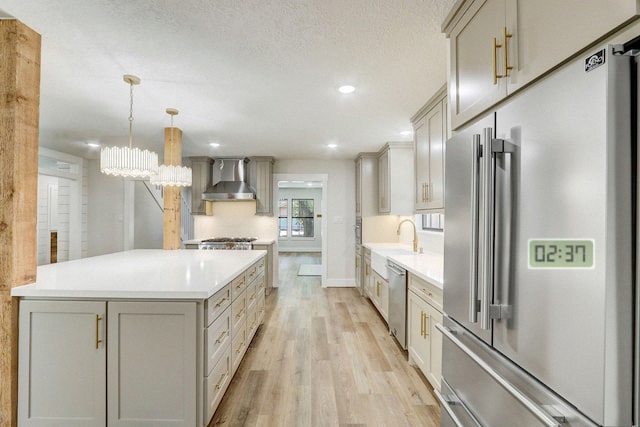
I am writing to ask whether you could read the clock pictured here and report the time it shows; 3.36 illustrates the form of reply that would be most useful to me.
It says 2.37
